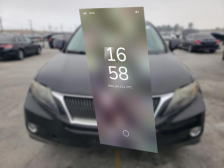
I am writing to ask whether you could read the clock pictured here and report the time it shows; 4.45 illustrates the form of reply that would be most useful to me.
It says 16.58
